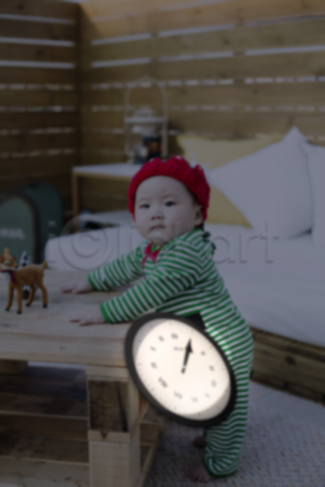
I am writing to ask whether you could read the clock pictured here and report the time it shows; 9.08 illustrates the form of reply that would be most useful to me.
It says 1.05
